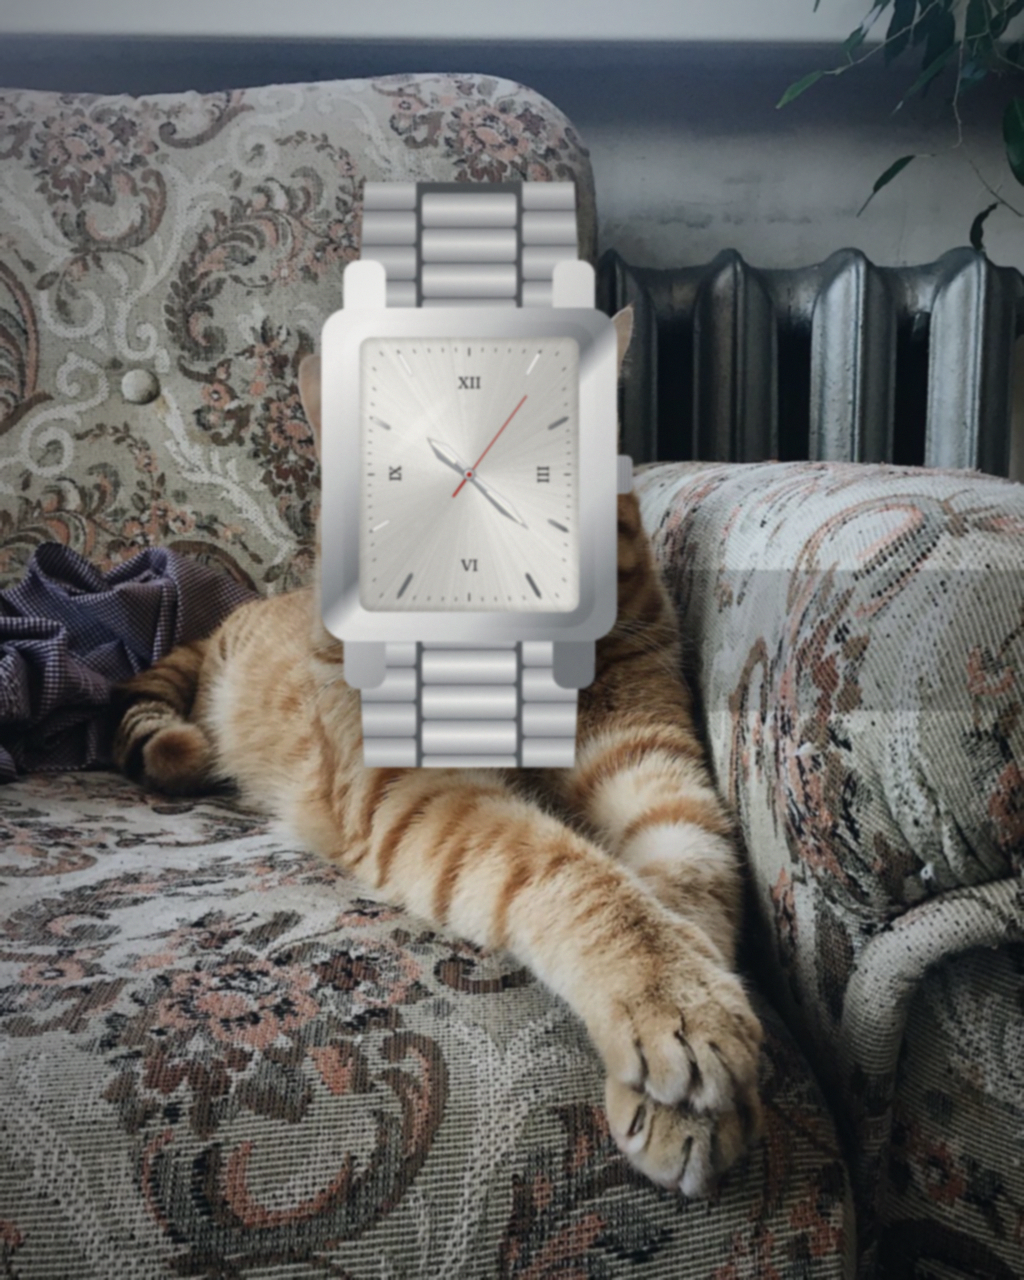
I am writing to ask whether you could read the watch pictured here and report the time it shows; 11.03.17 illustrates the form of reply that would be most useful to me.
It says 10.22.06
